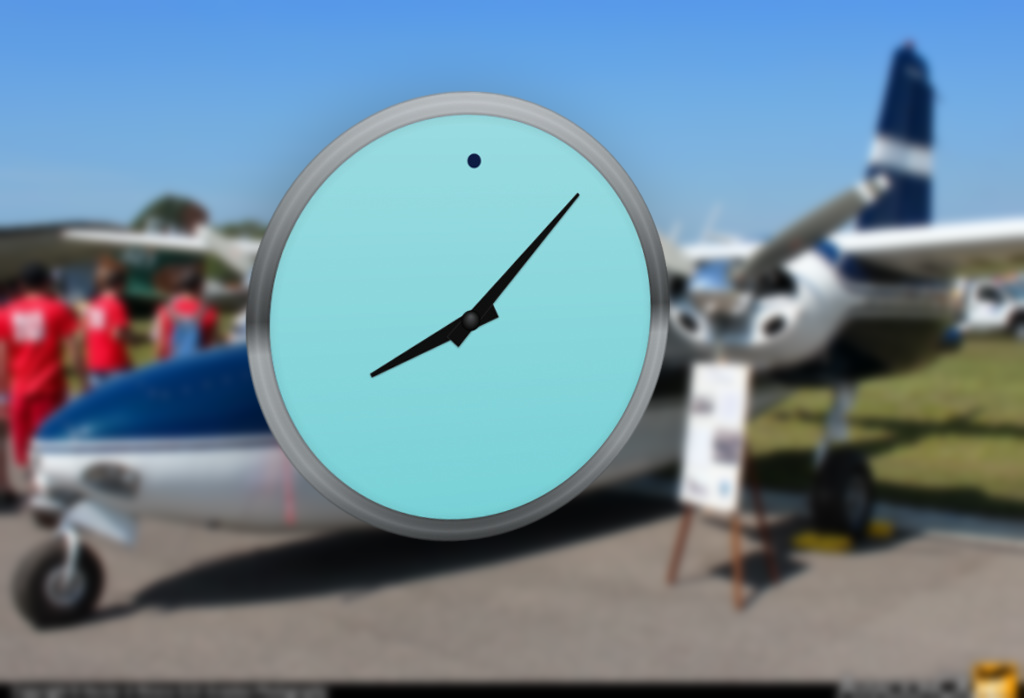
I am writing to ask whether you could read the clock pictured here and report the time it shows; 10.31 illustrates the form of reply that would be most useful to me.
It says 8.07
